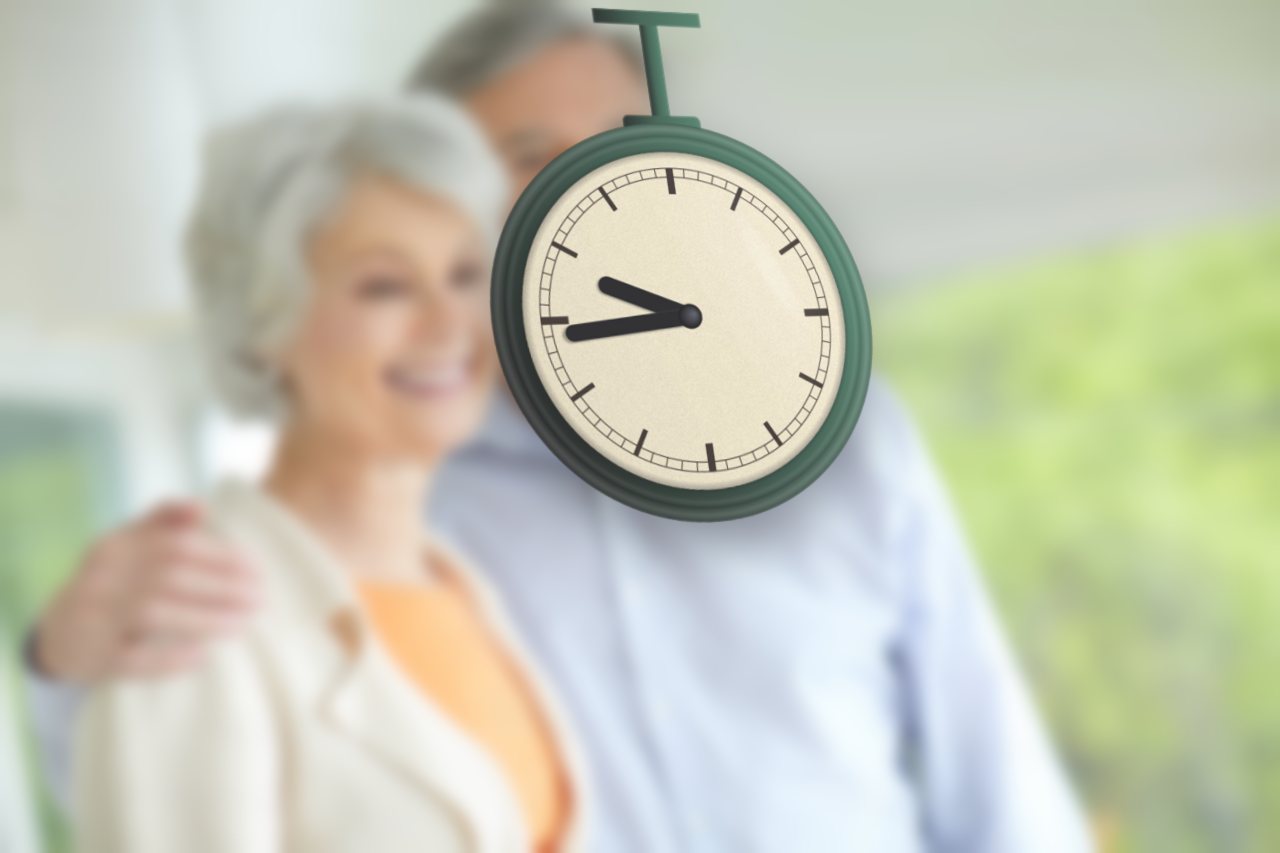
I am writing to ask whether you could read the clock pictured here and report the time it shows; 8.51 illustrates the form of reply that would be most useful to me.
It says 9.44
